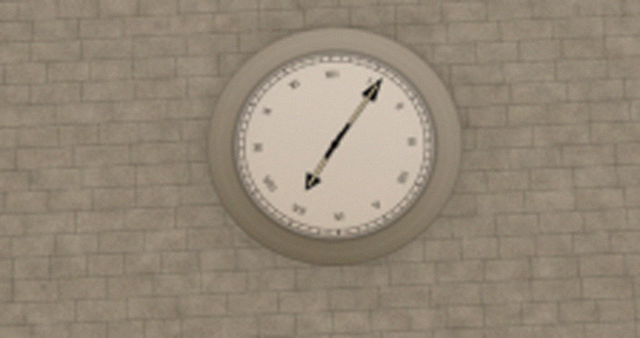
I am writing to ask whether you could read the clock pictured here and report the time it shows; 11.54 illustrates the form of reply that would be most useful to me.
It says 7.06
